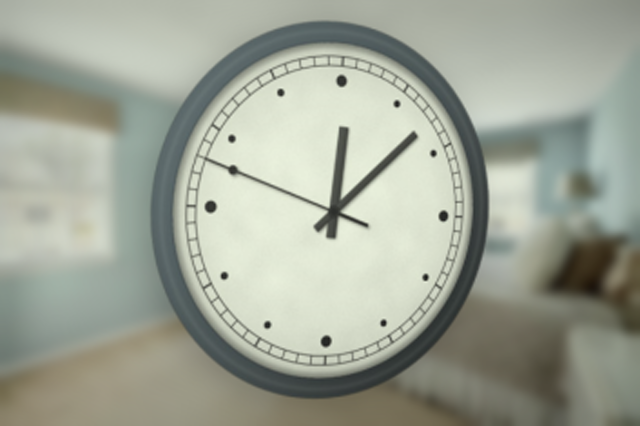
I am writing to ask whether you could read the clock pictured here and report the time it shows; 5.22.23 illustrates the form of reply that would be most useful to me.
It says 12.07.48
